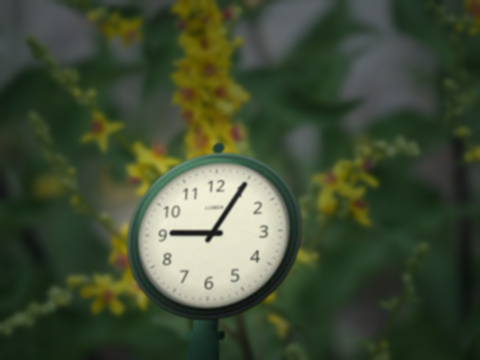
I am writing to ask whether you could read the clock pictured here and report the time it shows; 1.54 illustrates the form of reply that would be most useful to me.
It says 9.05
